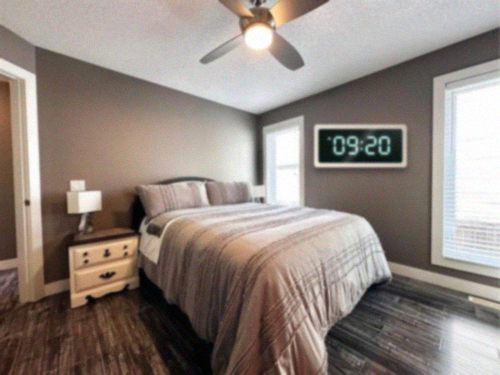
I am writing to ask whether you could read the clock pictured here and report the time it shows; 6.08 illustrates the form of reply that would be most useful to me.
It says 9.20
